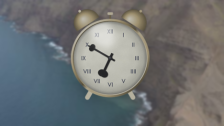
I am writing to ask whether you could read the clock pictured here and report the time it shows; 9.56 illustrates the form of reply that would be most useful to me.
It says 6.50
